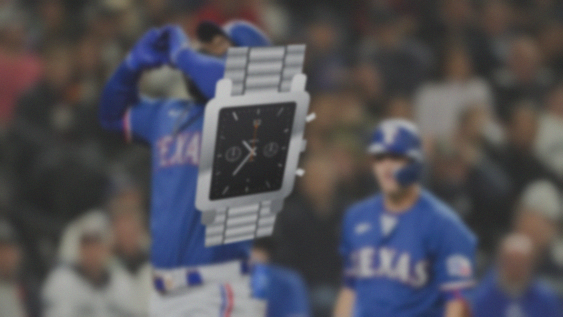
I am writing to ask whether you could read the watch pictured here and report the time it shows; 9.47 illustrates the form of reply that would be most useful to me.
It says 10.36
